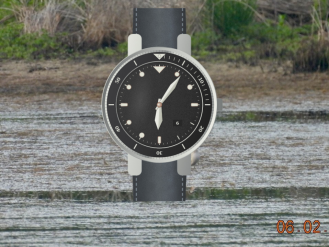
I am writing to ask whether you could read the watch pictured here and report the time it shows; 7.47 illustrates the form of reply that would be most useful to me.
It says 6.06
